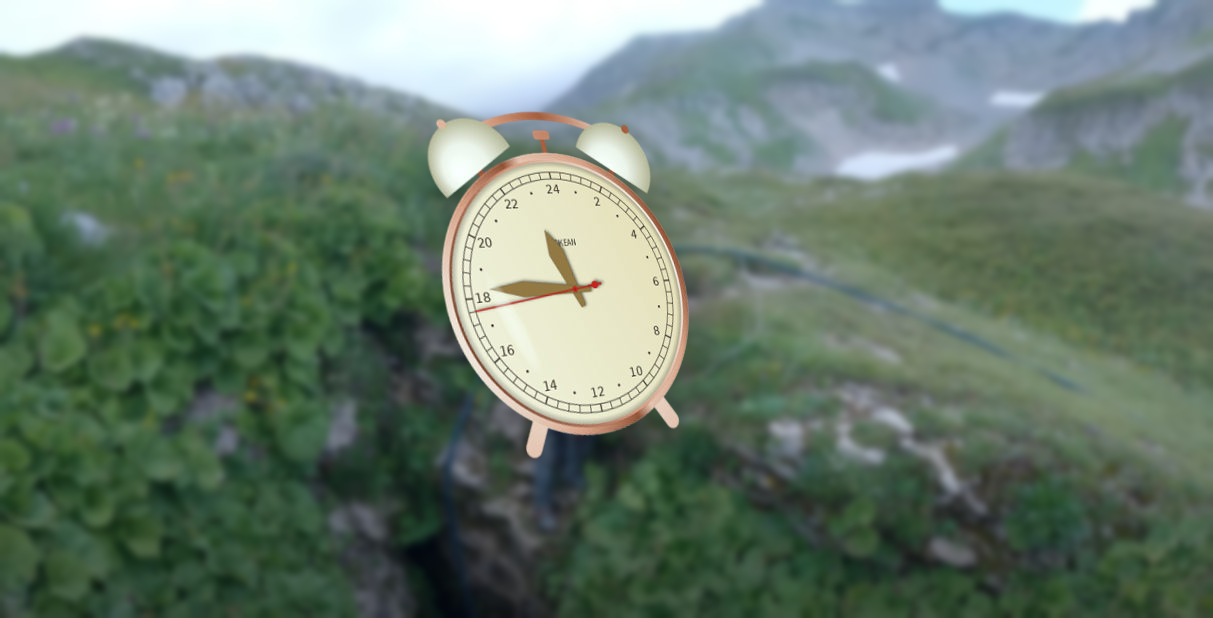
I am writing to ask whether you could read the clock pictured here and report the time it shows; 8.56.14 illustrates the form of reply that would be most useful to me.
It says 22.45.44
